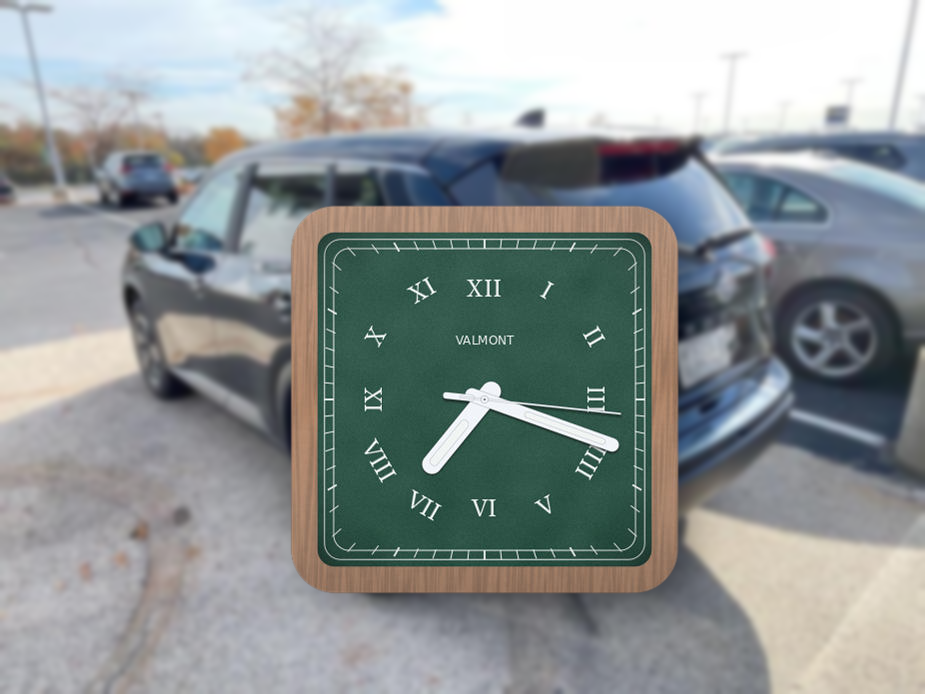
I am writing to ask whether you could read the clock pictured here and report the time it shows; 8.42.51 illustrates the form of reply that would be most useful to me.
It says 7.18.16
